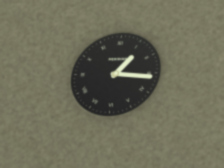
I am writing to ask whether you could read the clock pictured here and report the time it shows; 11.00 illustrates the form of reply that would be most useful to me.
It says 1.16
